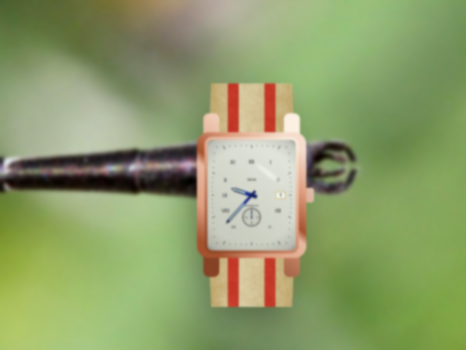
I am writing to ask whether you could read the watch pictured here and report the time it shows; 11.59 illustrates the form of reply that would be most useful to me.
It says 9.37
